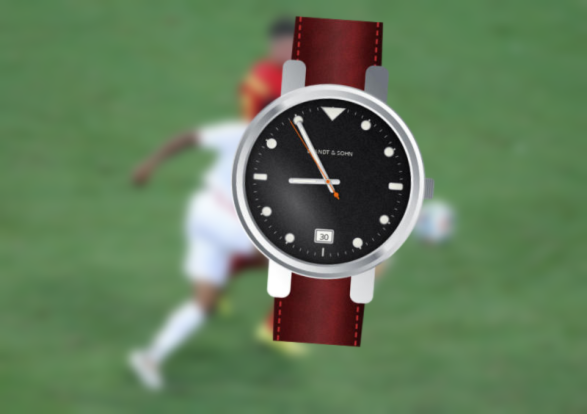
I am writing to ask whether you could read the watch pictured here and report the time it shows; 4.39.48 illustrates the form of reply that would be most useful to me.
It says 8.54.54
